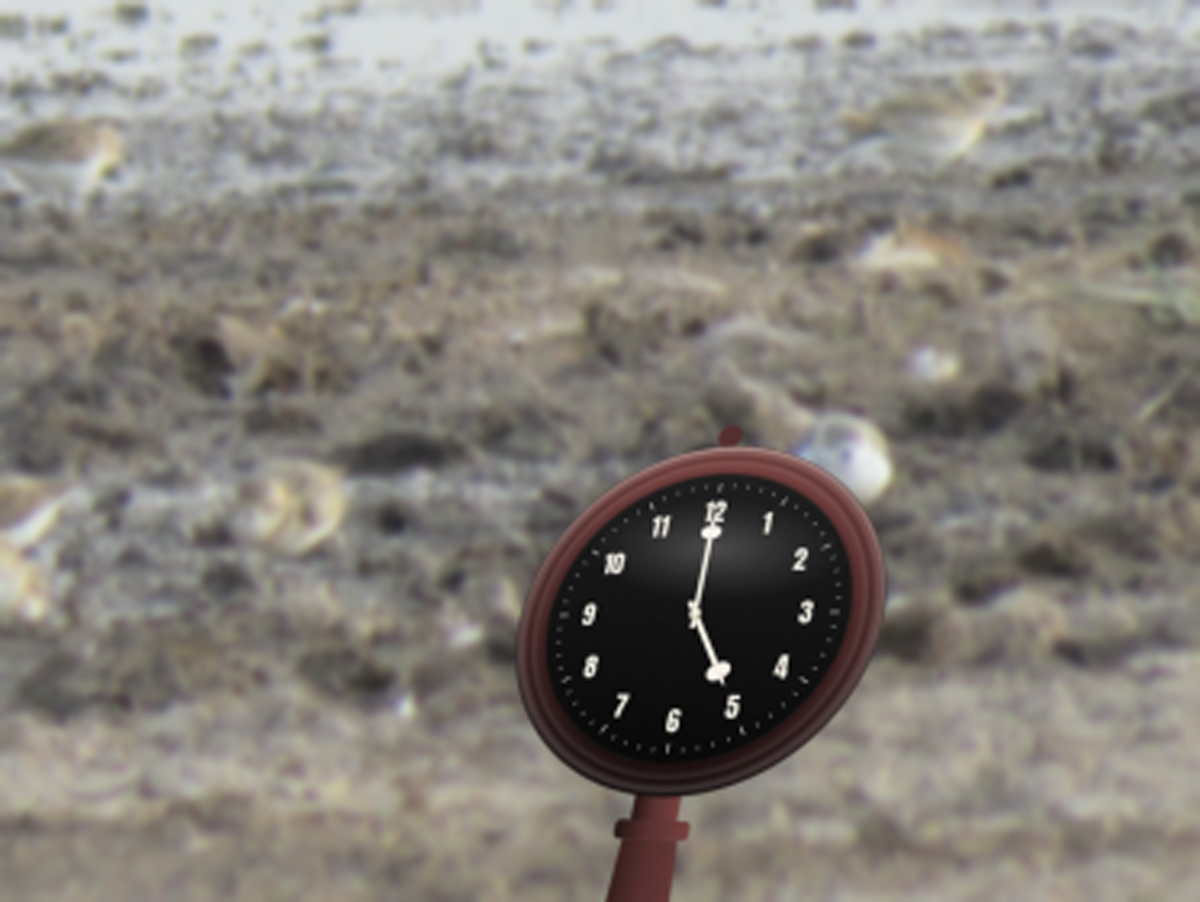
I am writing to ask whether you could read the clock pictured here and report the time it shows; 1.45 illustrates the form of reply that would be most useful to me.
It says 5.00
